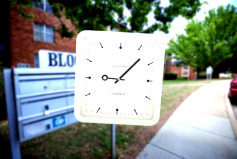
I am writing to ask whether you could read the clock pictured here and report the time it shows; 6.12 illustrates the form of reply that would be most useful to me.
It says 9.07
